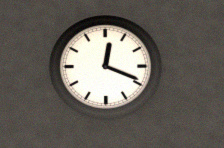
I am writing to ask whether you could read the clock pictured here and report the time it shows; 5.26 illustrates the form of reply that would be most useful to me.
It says 12.19
